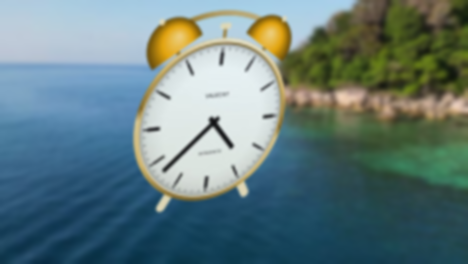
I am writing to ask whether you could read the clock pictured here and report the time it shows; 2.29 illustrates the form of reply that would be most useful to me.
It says 4.38
